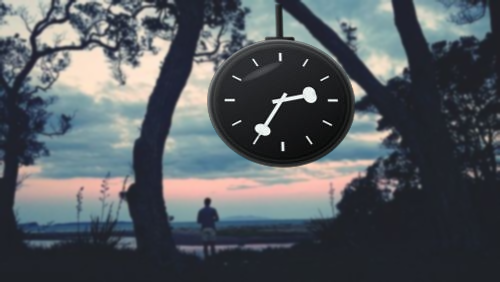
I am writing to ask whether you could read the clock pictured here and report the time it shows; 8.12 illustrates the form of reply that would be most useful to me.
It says 2.35
